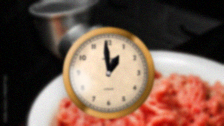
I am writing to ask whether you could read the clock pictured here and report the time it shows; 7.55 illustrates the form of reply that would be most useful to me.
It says 12.59
